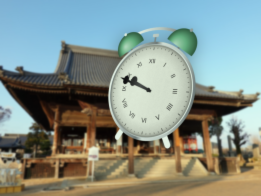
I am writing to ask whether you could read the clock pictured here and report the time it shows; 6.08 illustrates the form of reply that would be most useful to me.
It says 9.48
